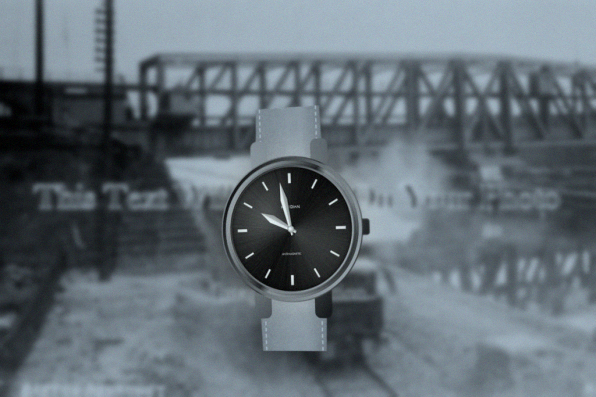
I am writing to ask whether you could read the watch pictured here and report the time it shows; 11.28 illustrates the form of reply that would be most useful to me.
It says 9.58
